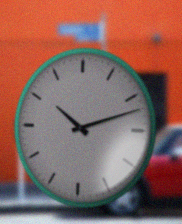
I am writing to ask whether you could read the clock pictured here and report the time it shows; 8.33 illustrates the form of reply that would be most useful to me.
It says 10.12
